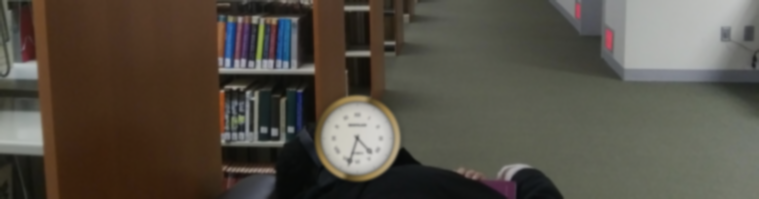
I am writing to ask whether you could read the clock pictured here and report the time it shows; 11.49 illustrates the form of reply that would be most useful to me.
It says 4.33
